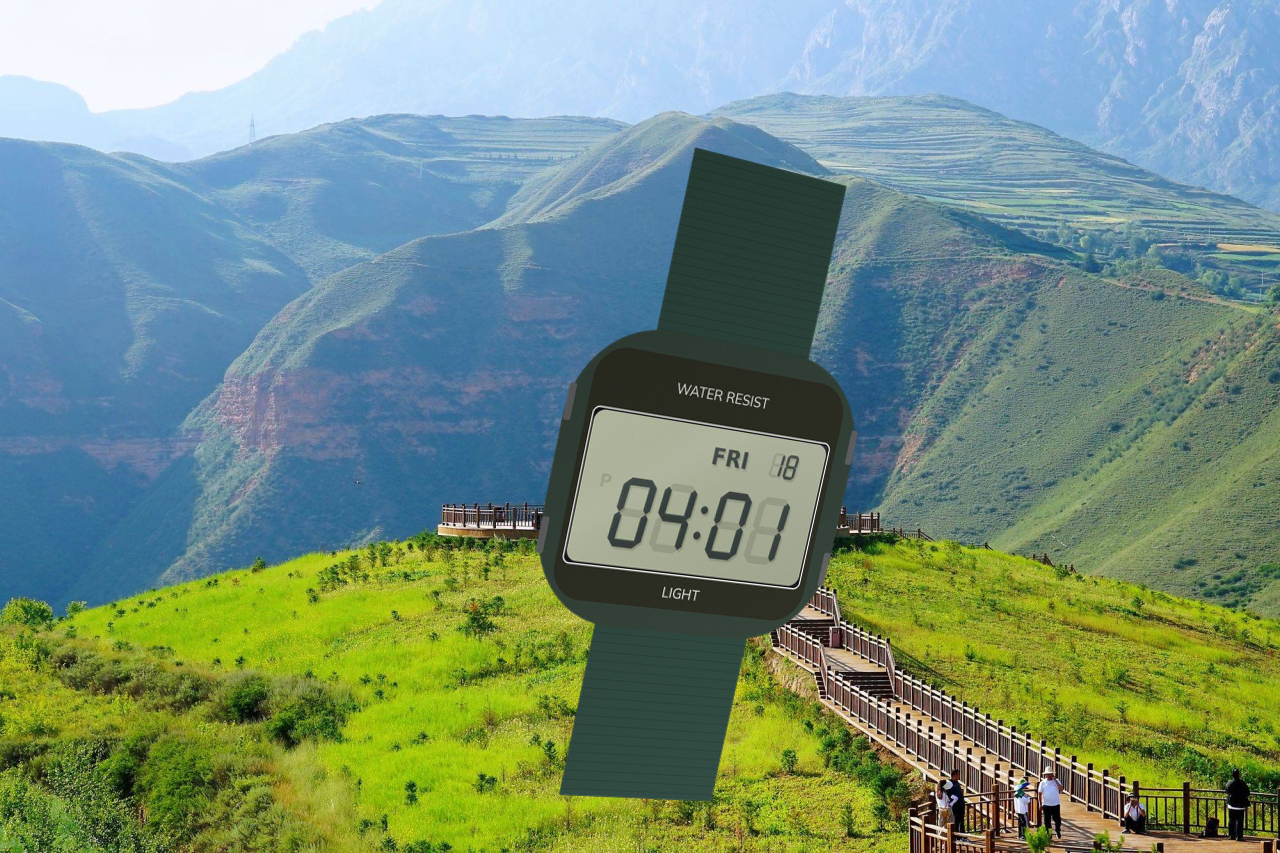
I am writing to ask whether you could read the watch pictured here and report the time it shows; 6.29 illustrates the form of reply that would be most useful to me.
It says 4.01
